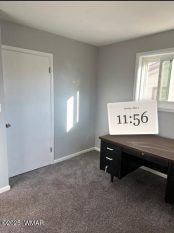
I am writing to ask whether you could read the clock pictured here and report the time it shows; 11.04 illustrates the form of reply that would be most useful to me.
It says 11.56
